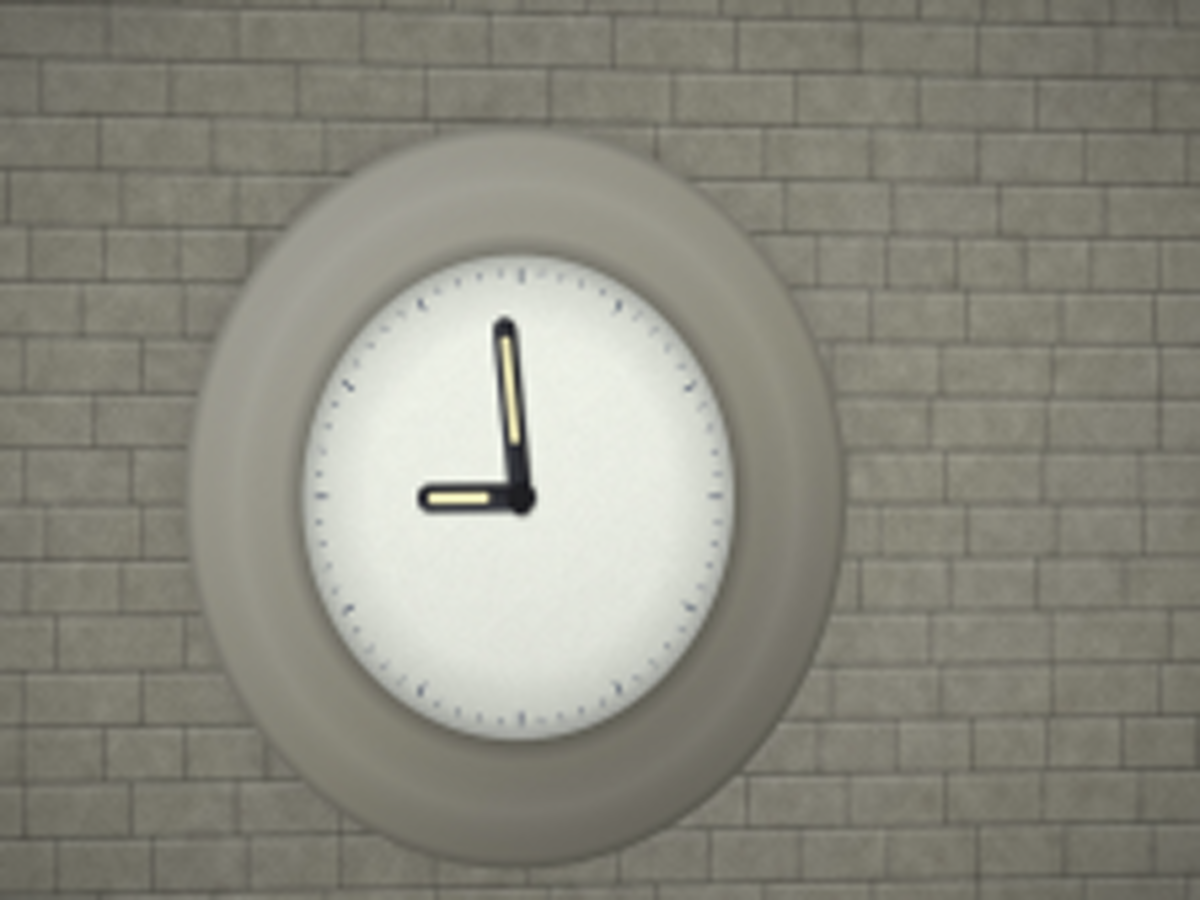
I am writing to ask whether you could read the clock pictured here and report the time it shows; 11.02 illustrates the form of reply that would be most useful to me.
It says 8.59
